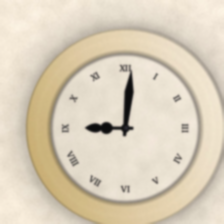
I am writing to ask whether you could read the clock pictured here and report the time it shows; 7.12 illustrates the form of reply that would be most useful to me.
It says 9.01
